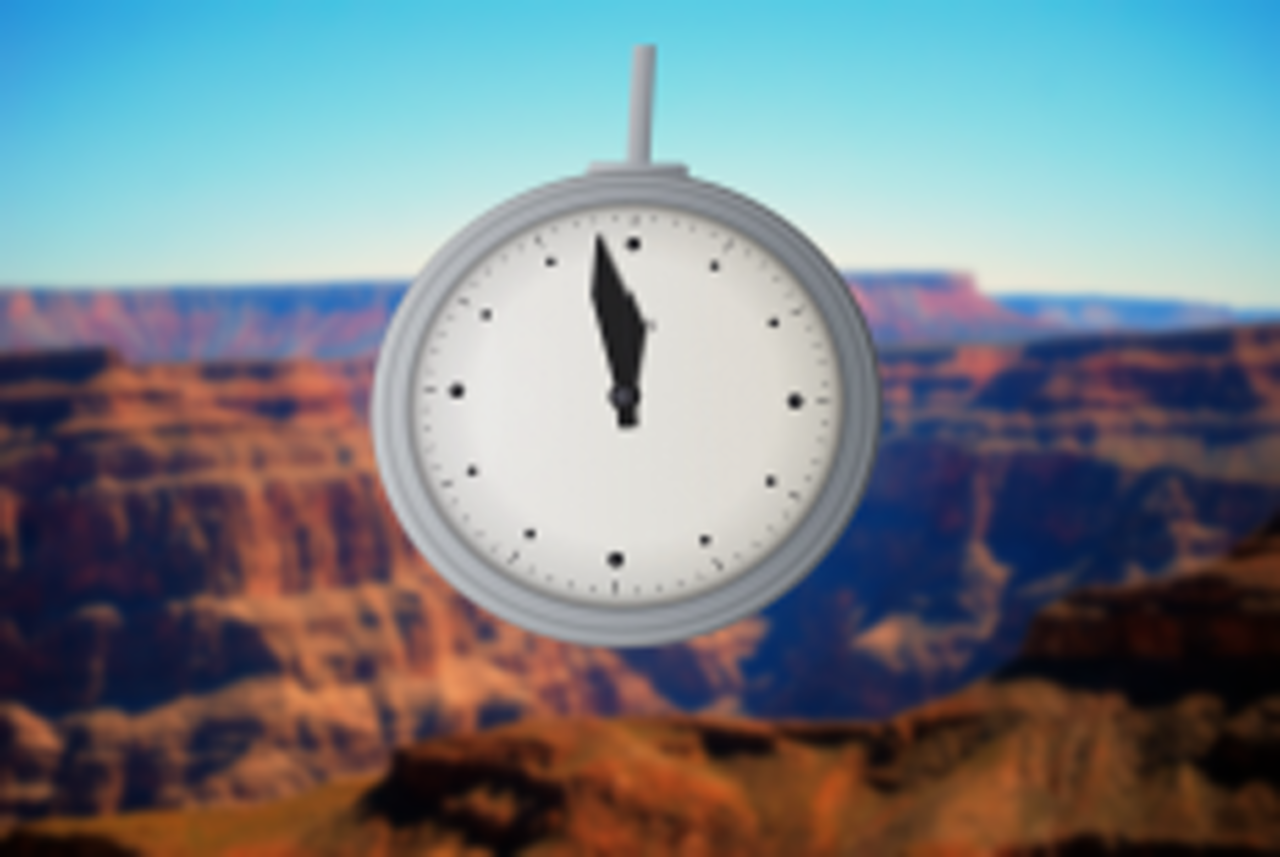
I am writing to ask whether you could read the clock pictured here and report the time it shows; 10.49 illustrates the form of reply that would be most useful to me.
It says 11.58
